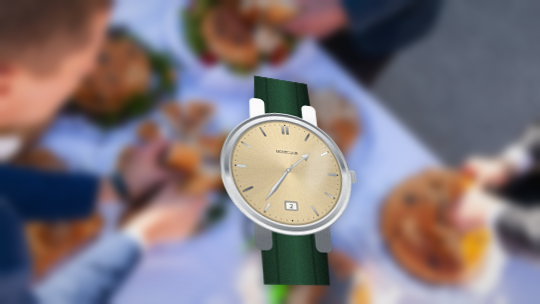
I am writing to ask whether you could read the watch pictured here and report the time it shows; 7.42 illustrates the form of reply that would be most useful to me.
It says 1.36
